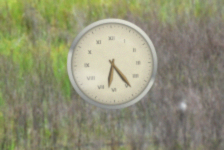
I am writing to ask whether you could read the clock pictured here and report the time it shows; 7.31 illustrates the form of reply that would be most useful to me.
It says 6.24
